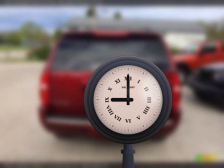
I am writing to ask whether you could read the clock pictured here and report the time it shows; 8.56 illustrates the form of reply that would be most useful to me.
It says 9.00
